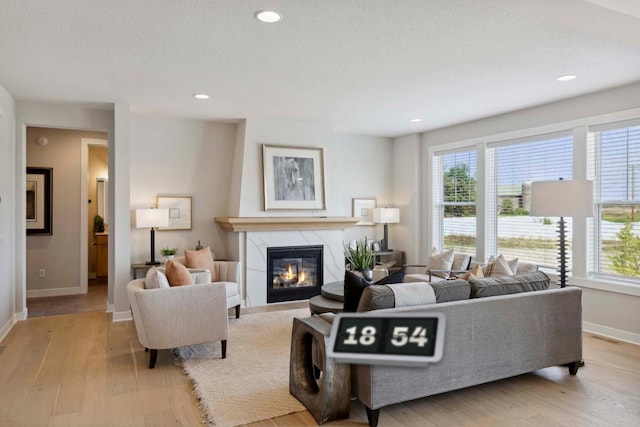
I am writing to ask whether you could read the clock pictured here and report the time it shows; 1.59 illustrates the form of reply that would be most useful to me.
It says 18.54
